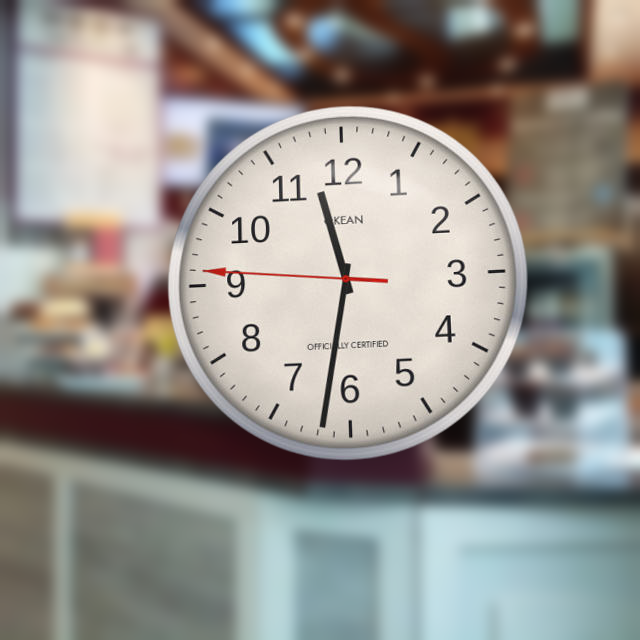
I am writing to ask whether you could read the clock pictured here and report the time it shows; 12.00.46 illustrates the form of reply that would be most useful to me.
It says 11.31.46
